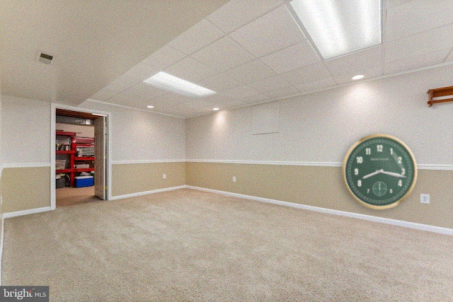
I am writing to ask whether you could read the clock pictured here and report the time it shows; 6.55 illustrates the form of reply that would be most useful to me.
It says 8.17
